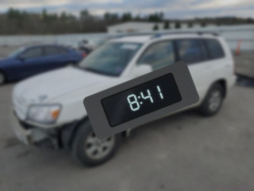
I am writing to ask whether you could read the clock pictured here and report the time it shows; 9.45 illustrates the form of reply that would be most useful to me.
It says 8.41
